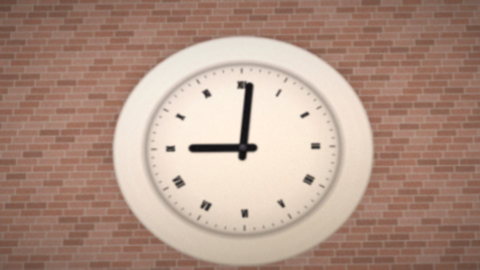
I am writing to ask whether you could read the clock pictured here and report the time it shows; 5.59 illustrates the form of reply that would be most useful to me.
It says 9.01
